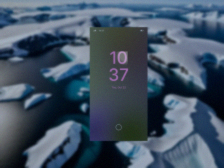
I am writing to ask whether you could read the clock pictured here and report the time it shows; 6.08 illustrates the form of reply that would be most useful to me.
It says 10.37
